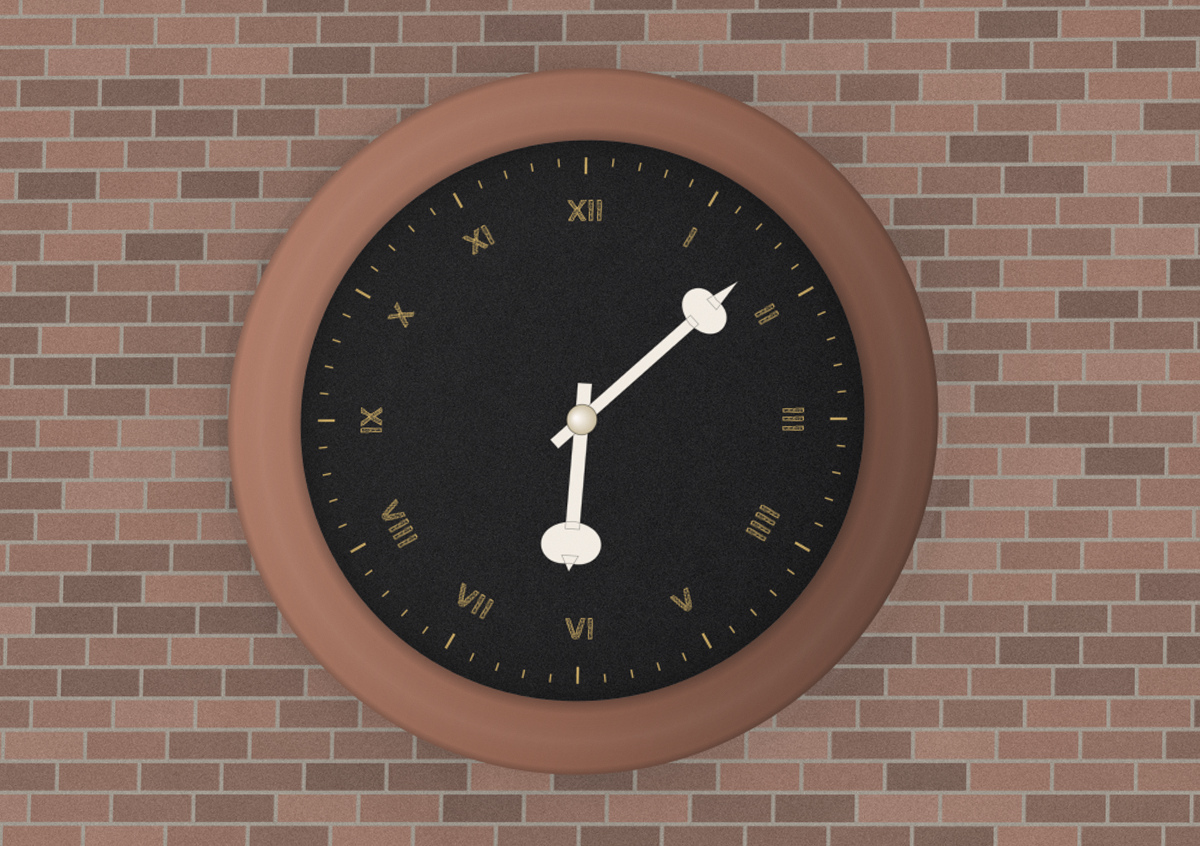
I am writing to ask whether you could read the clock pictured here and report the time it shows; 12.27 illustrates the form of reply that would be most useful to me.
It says 6.08
